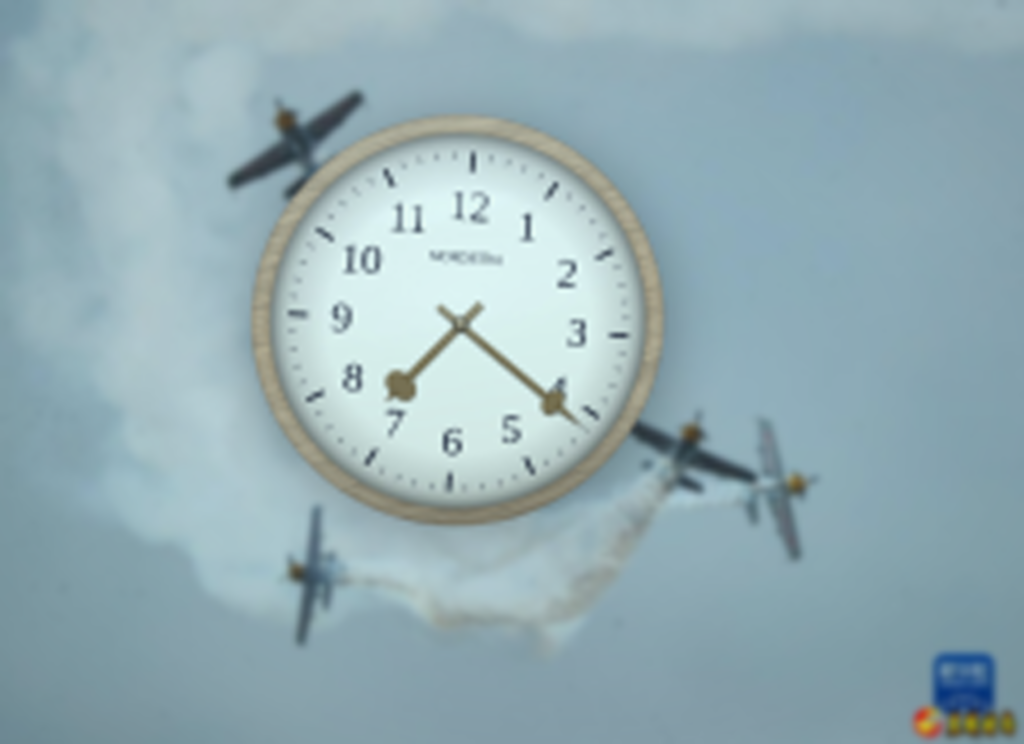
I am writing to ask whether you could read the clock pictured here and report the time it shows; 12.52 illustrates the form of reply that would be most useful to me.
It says 7.21
